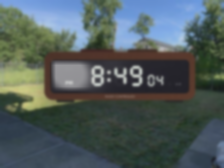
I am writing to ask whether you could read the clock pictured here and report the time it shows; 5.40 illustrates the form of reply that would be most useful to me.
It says 8.49
